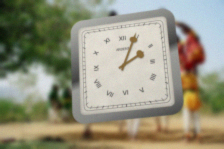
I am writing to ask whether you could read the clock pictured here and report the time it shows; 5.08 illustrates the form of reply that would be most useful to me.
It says 2.04
